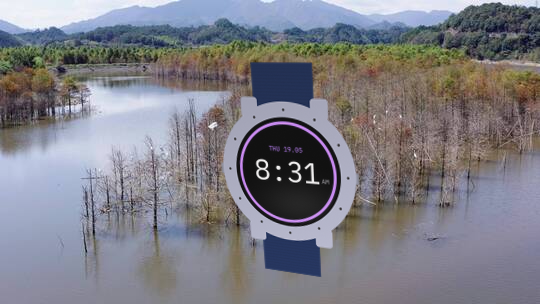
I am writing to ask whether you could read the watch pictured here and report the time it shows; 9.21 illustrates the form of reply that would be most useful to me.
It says 8.31
